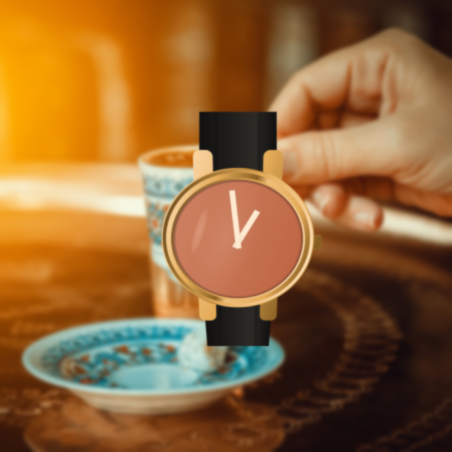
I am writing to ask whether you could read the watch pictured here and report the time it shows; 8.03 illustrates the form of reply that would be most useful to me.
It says 12.59
